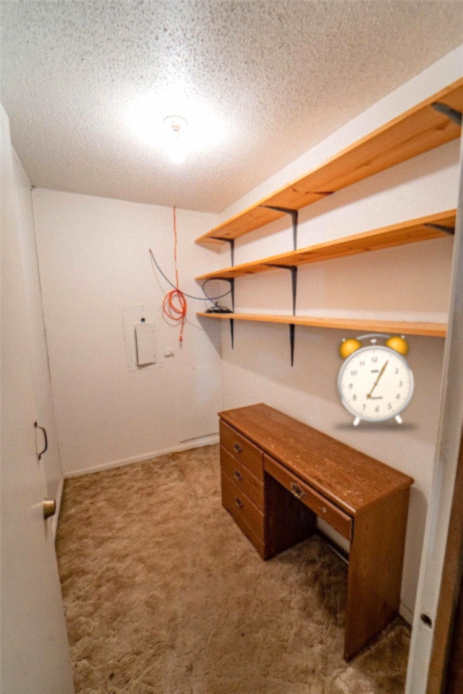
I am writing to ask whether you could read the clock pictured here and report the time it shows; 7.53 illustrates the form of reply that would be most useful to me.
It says 7.05
